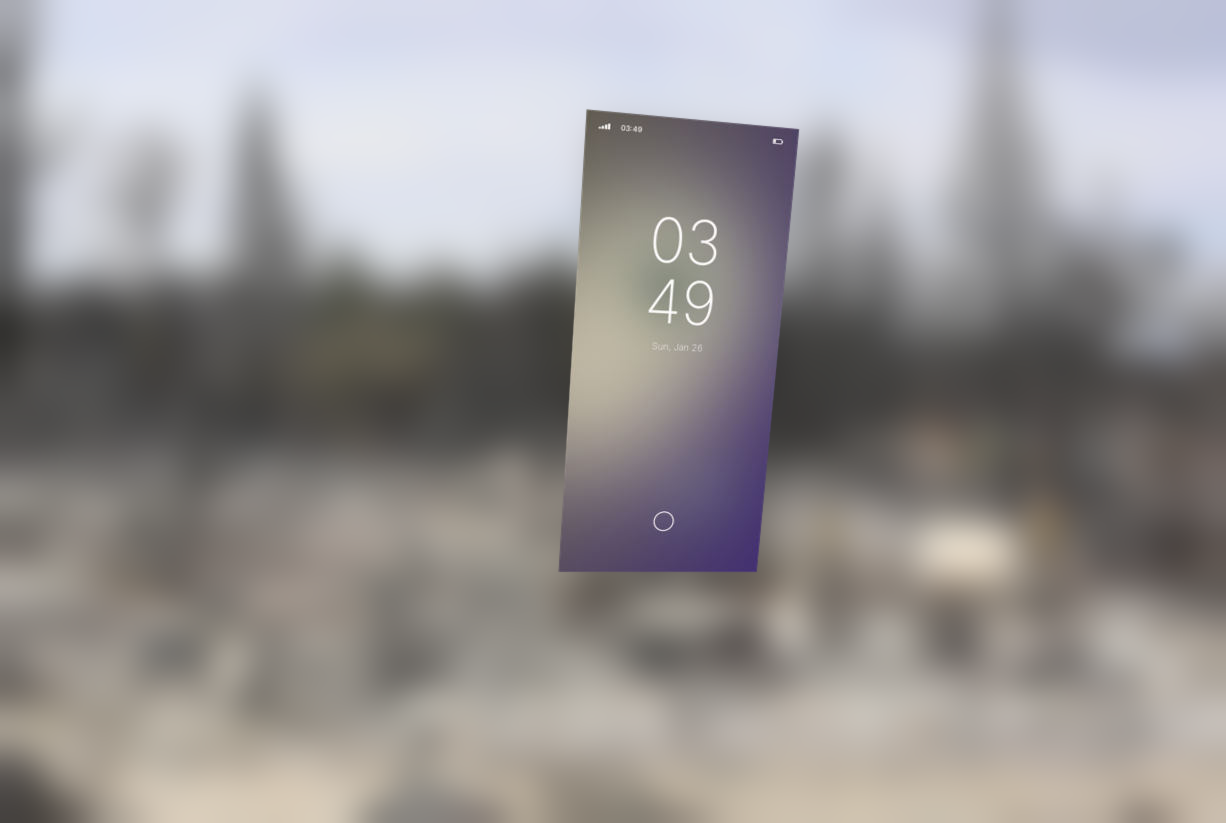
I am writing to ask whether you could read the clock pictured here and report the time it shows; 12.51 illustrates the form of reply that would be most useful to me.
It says 3.49
